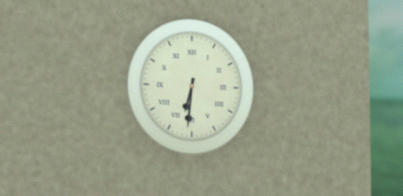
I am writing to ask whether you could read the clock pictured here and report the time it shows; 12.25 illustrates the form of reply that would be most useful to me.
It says 6.31
